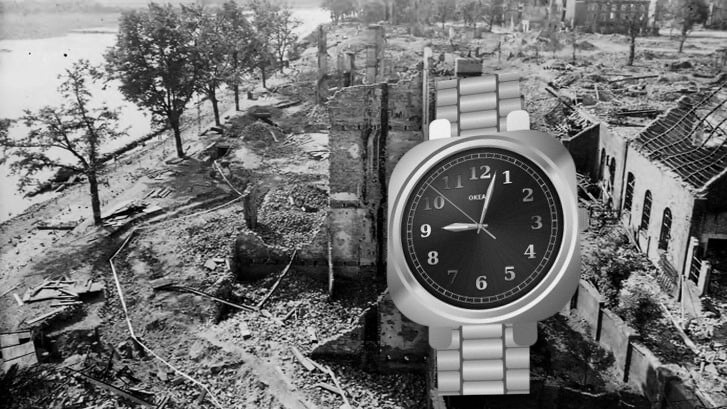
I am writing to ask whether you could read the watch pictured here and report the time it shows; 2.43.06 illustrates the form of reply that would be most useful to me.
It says 9.02.52
